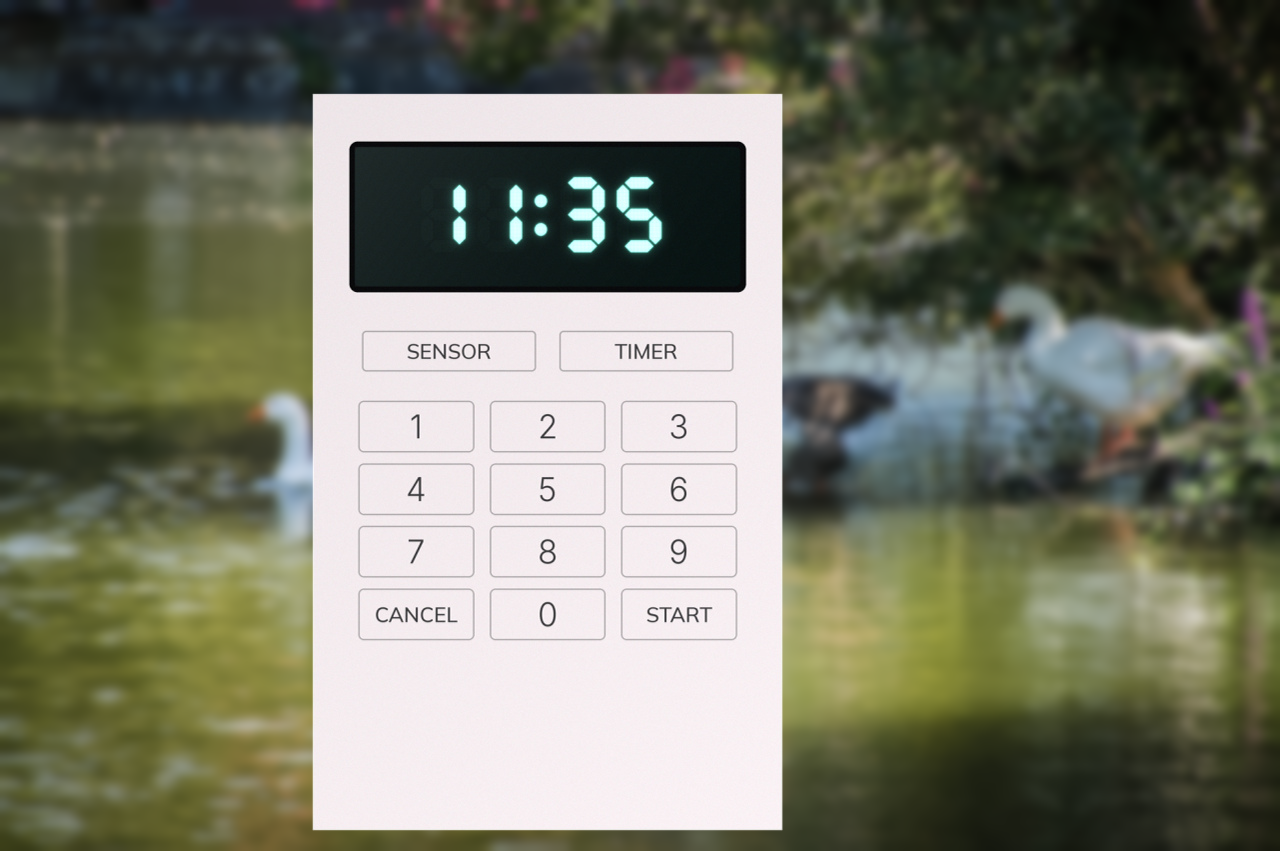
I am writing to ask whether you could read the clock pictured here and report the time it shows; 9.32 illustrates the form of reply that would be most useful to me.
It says 11.35
